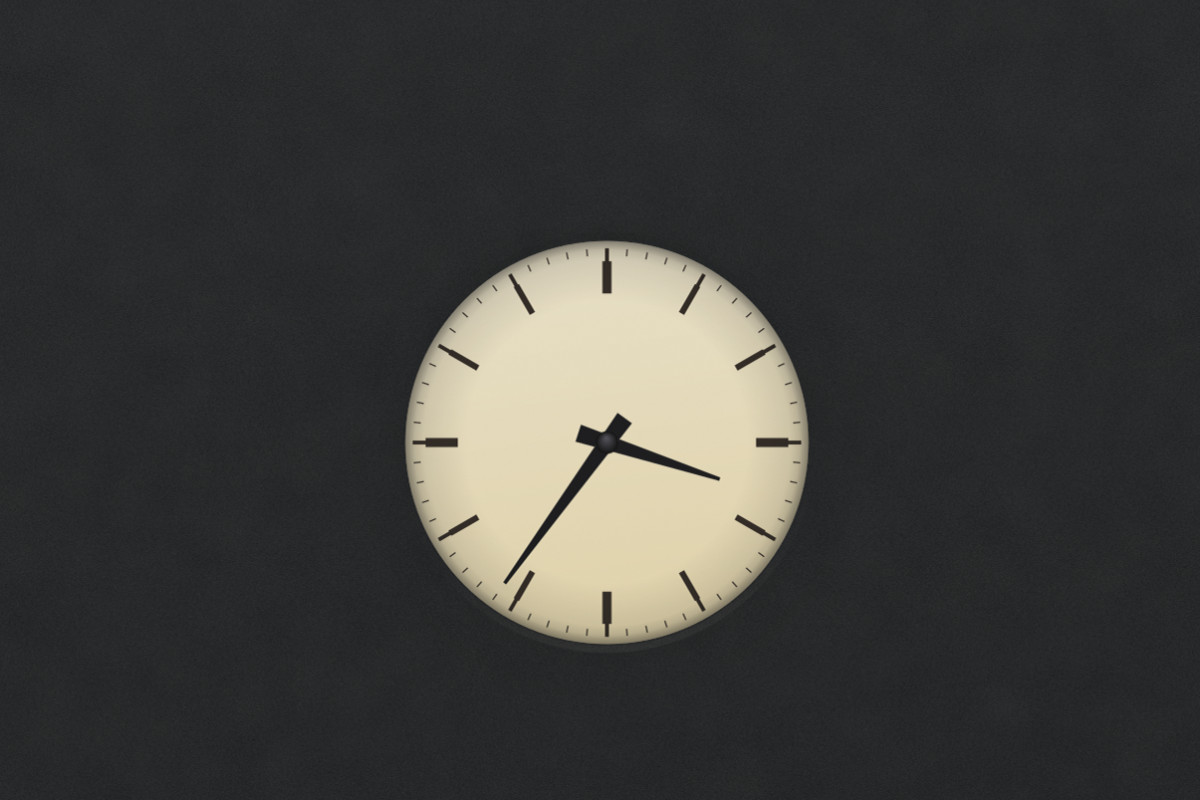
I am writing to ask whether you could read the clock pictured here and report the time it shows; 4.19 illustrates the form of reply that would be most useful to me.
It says 3.36
